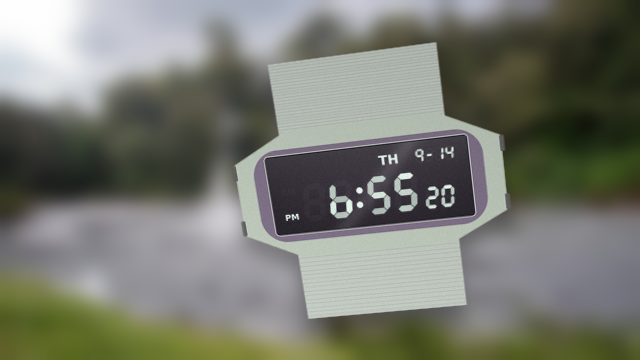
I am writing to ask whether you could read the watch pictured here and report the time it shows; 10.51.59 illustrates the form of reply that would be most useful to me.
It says 6.55.20
